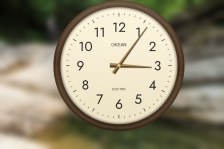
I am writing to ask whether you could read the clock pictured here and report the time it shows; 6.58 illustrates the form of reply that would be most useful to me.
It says 3.06
